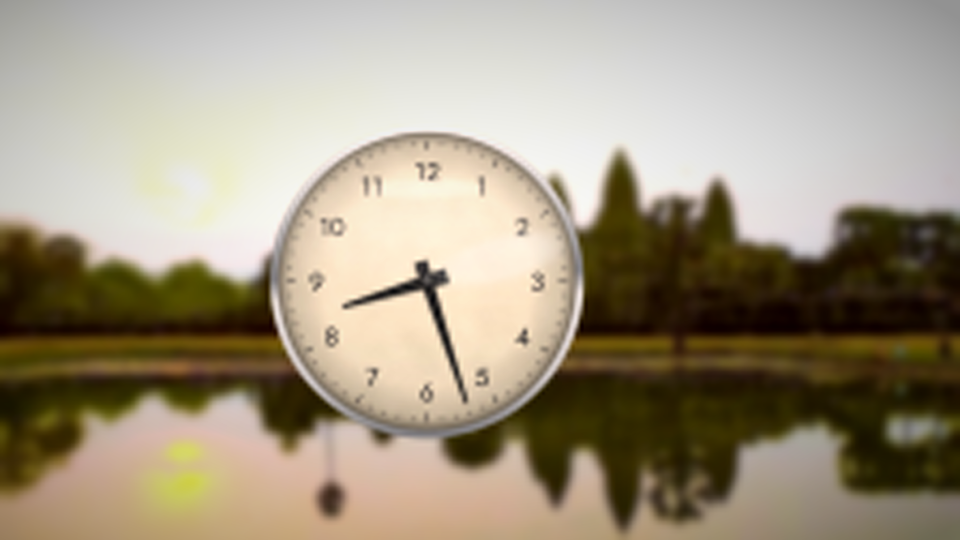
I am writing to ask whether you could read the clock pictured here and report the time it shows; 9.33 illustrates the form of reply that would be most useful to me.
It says 8.27
